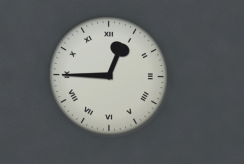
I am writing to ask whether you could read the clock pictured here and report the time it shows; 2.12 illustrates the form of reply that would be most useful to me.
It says 12.45
